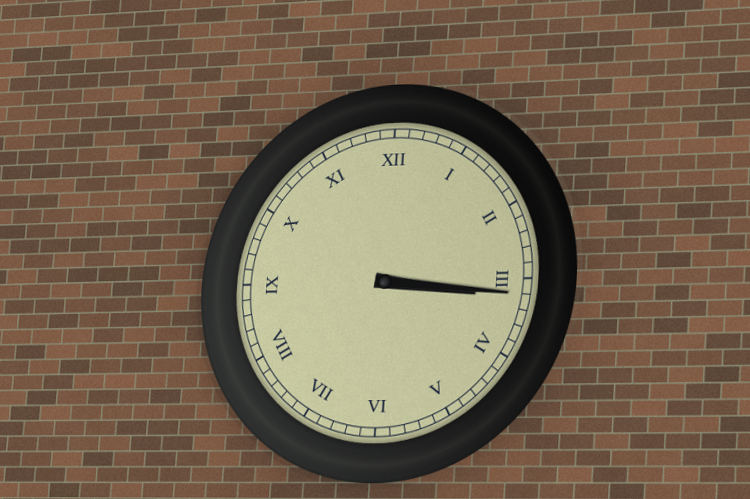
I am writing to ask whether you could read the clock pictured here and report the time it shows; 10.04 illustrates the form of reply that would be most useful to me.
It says 3.16
